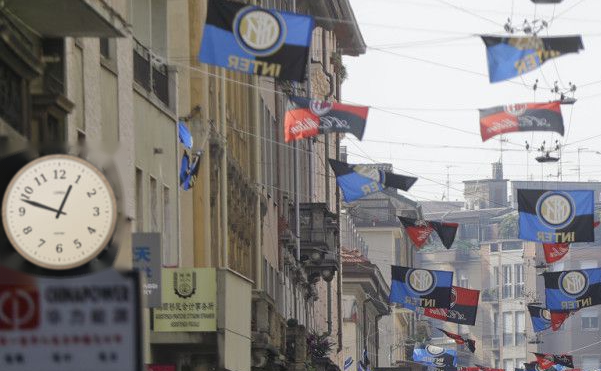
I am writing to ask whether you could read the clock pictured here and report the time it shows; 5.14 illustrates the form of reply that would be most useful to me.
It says 12.48
